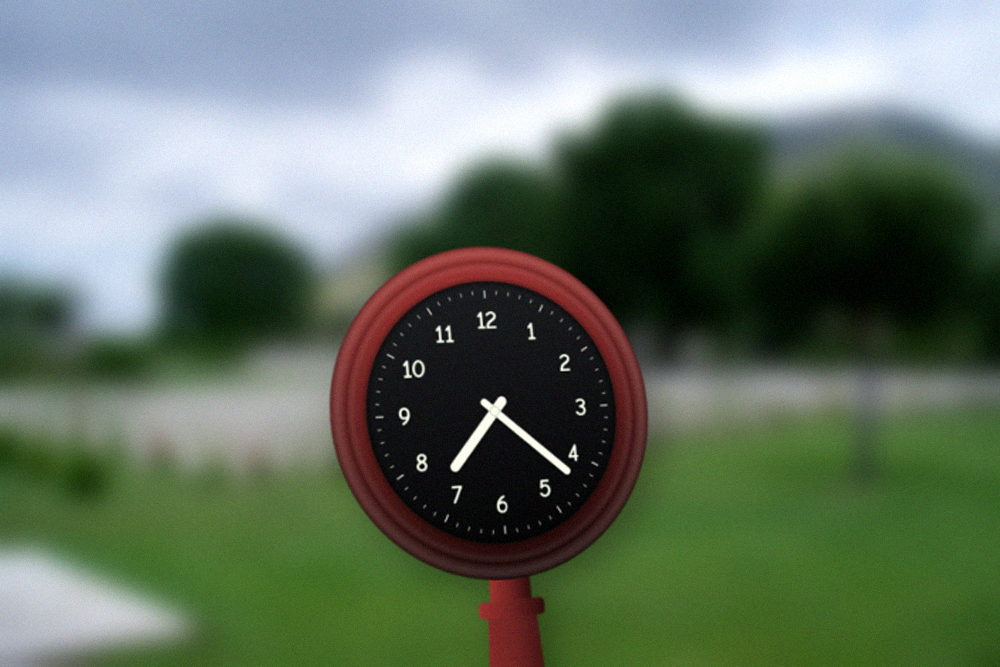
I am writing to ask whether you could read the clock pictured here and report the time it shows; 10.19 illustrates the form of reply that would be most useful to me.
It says 7.22
